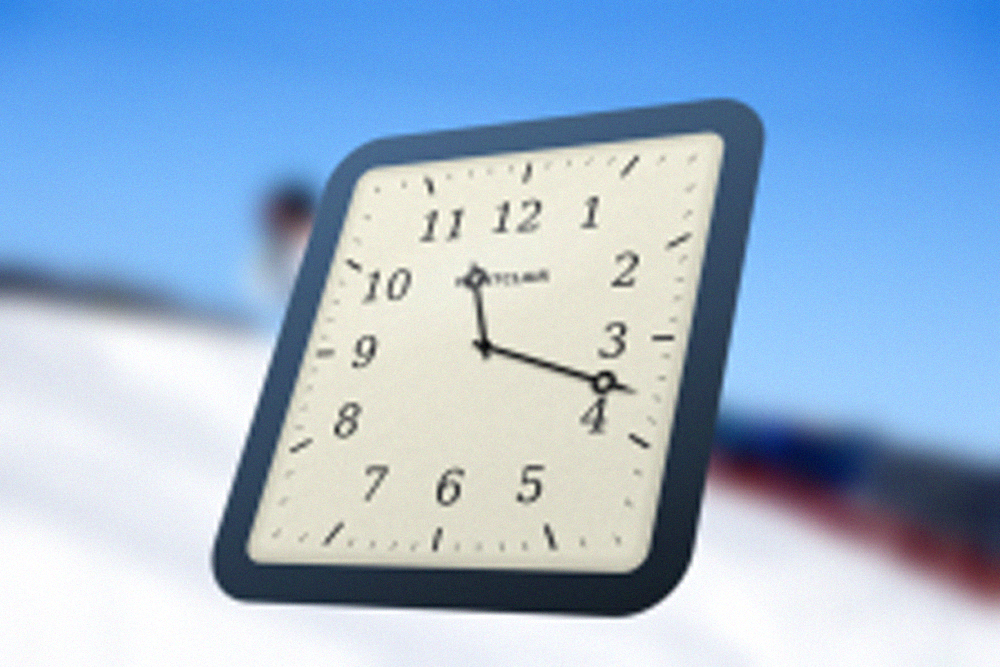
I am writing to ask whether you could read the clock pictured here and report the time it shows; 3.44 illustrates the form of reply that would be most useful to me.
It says 11.18
